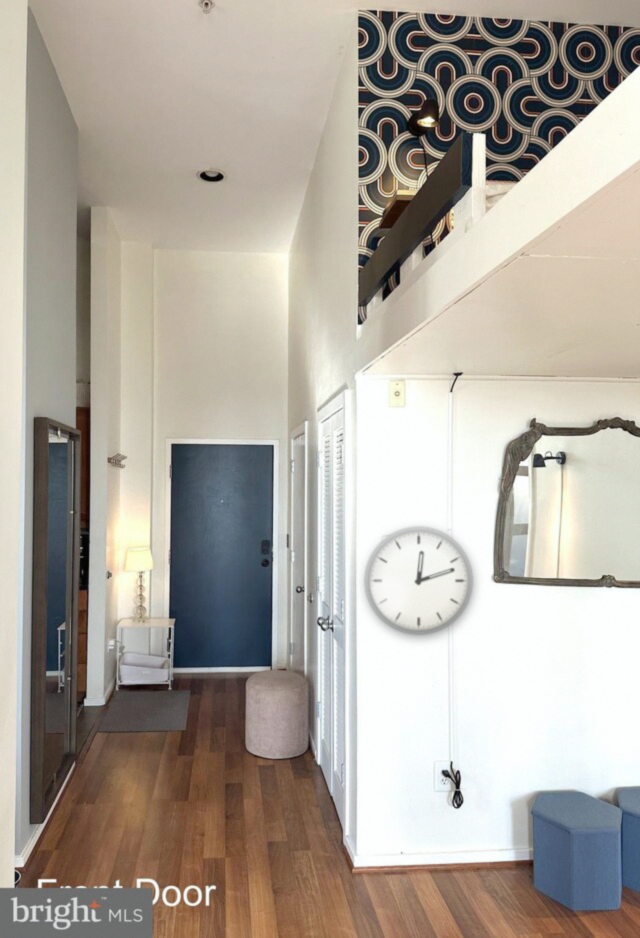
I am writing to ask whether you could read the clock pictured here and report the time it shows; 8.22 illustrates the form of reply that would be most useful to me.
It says 12.12
